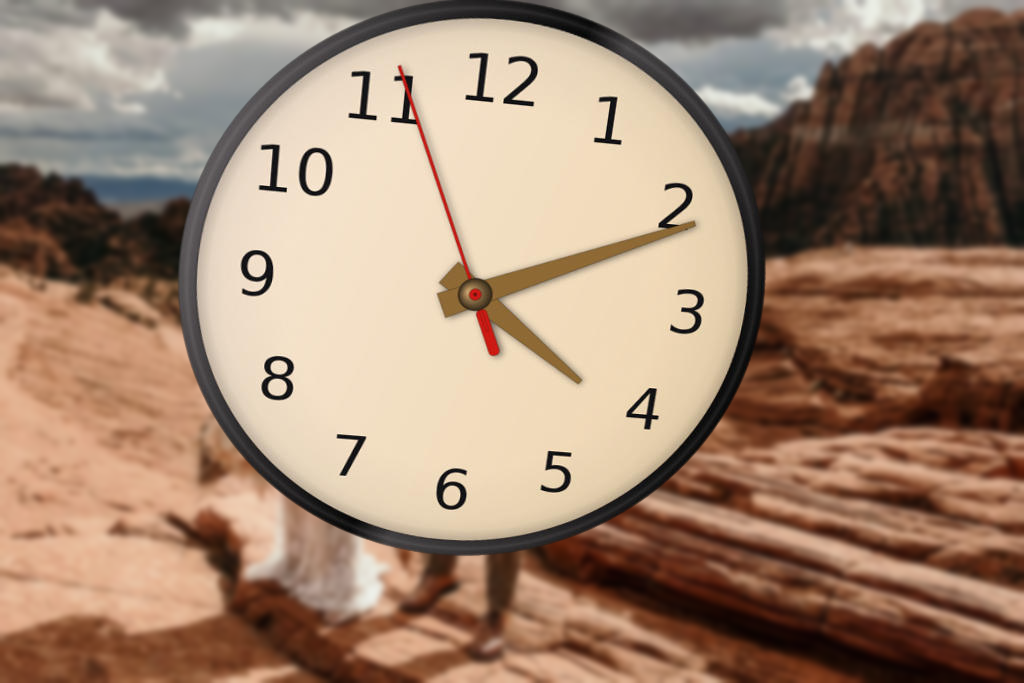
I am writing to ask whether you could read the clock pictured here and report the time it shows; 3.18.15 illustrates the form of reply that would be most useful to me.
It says 4.10.56
